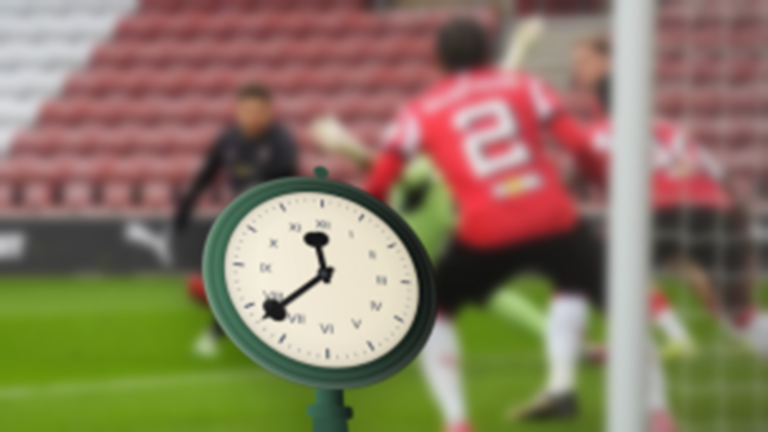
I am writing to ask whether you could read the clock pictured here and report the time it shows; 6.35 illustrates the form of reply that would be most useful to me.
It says 11.38
